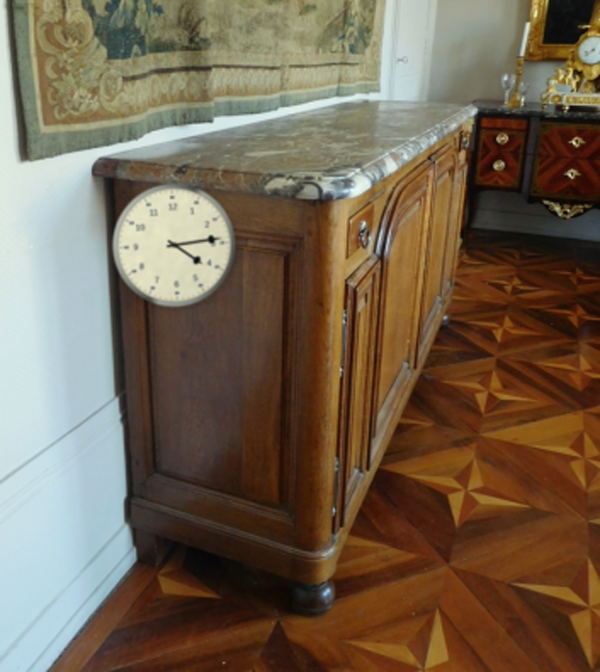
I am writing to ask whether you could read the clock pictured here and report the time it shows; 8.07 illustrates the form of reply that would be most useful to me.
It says 4.14
